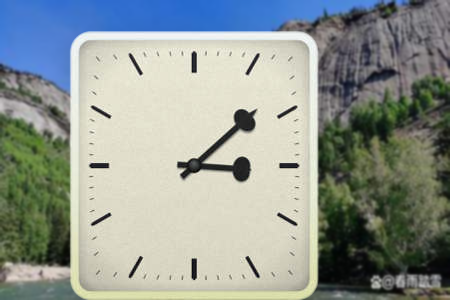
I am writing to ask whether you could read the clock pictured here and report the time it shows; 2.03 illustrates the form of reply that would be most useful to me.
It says 3.08
